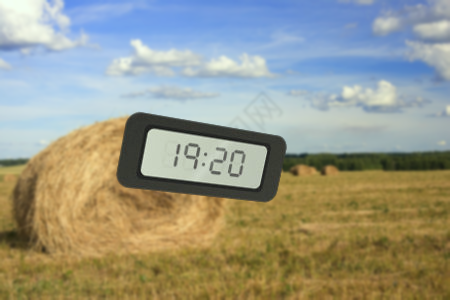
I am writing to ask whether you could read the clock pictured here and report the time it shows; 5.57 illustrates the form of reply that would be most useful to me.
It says 19.20
